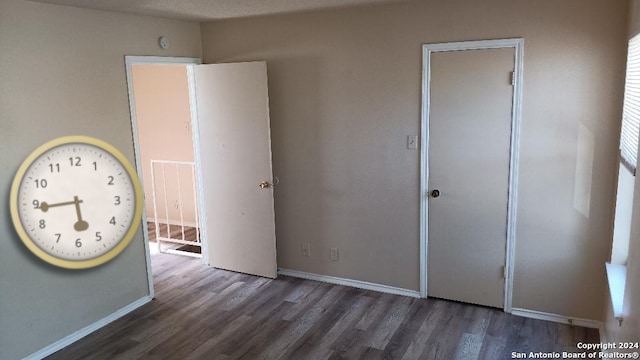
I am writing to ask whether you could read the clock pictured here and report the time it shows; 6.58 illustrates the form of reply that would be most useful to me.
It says 5.44
